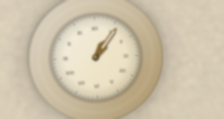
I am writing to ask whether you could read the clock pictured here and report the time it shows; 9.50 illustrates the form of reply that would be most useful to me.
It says 1.06
